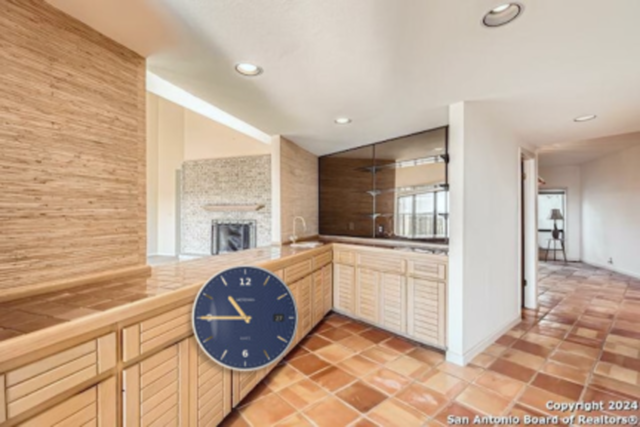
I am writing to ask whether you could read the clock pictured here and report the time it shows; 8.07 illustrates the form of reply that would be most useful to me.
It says 10.45
